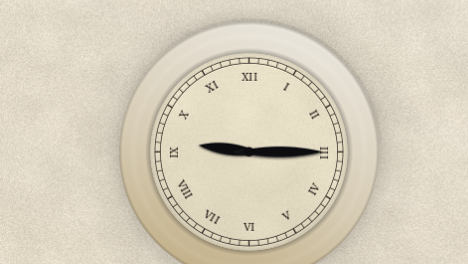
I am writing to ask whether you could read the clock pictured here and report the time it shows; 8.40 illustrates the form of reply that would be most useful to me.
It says 9.15
